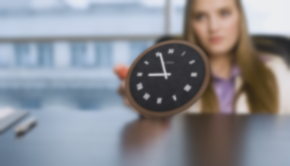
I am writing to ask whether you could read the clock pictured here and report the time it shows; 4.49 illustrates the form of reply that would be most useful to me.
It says 8.56
